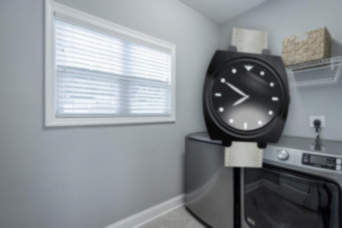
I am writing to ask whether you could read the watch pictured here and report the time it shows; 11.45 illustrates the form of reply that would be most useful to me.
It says 7.50
